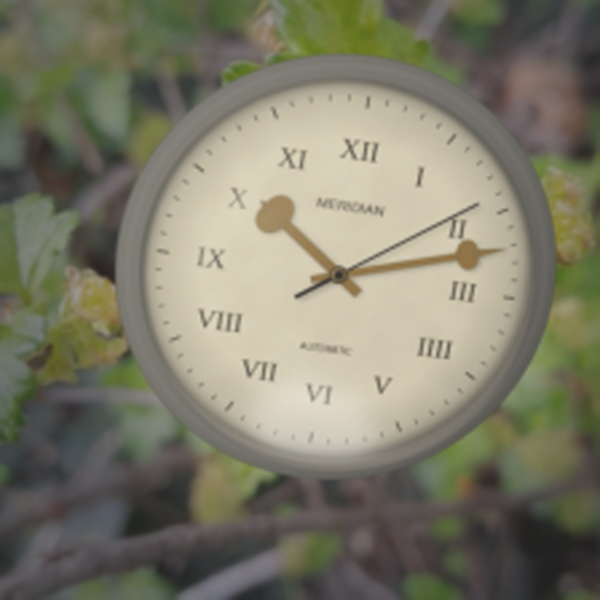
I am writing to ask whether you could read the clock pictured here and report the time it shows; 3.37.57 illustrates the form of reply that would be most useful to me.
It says 10.12.09
